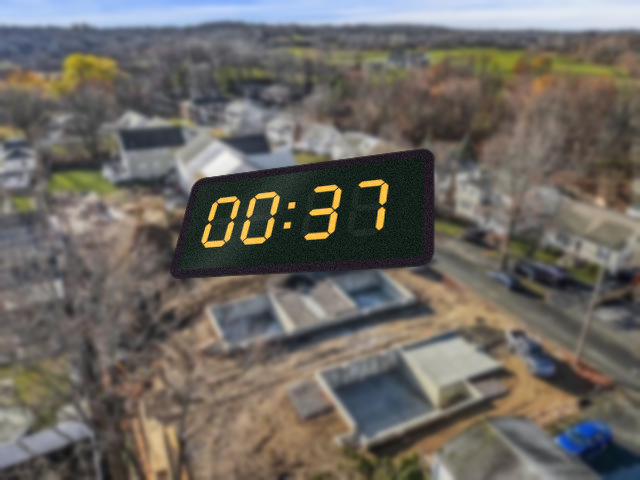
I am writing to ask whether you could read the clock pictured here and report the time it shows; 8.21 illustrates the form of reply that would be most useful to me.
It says 0.37
